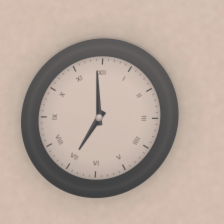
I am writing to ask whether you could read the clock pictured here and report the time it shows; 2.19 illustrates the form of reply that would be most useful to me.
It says 6.59
